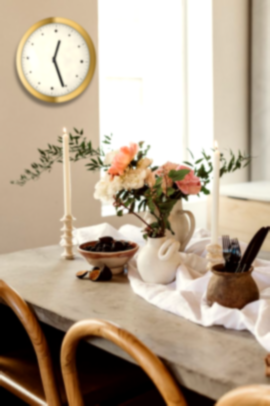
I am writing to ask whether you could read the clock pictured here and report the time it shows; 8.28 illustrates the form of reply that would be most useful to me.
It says 12.26
